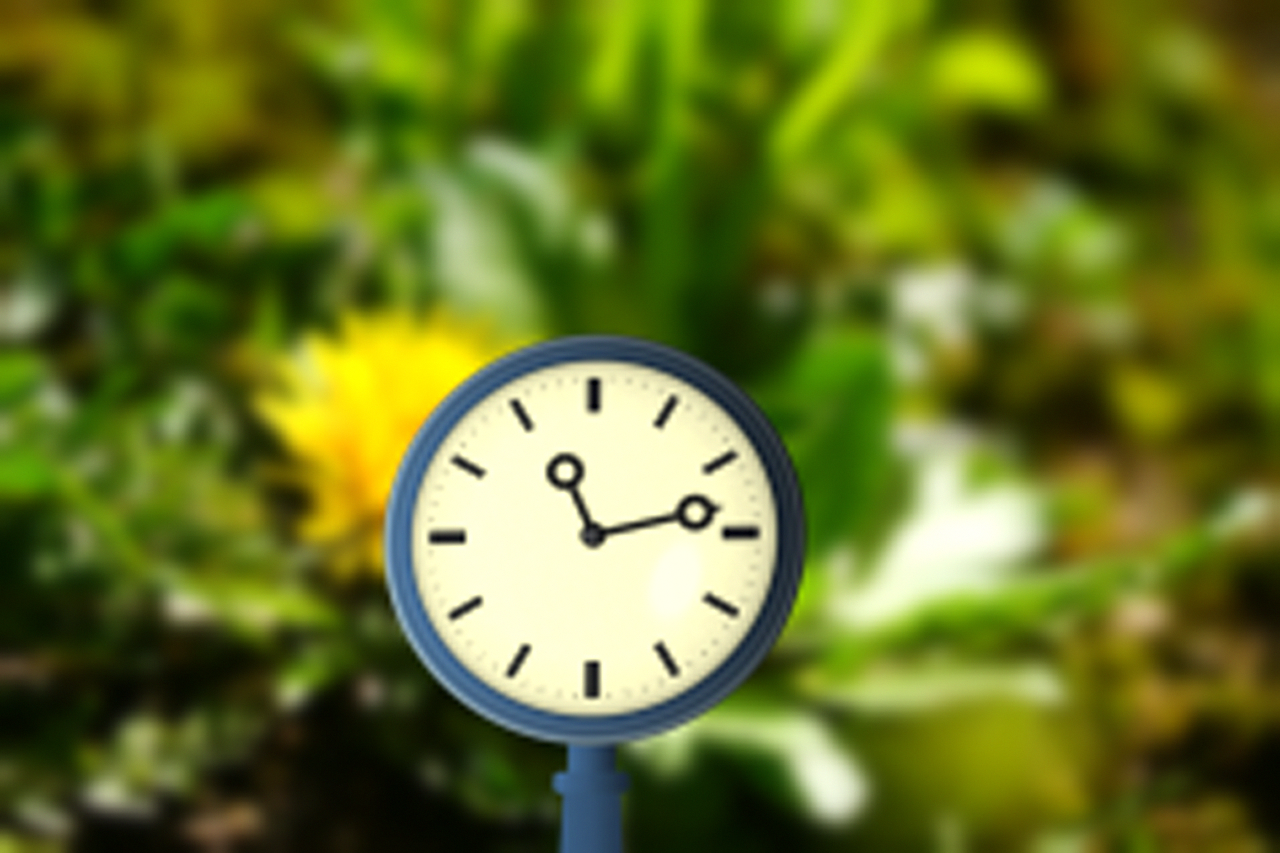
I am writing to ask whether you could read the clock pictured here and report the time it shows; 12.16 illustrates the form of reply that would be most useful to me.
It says 11.13
